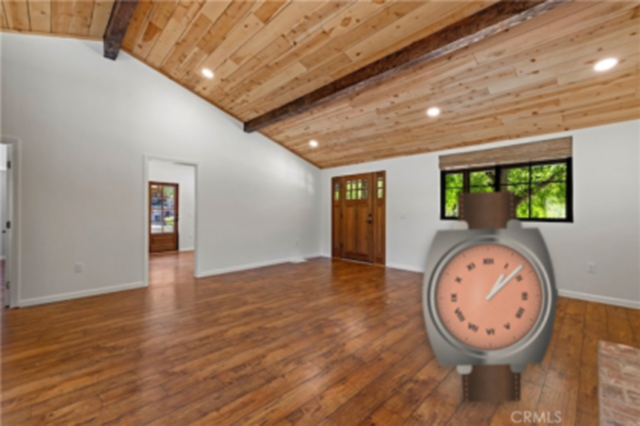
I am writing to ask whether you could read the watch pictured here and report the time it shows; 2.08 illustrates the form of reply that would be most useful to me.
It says 1.08
